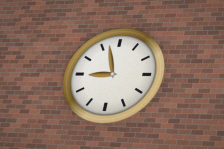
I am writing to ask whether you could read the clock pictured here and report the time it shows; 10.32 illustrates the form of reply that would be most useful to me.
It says 8.57
